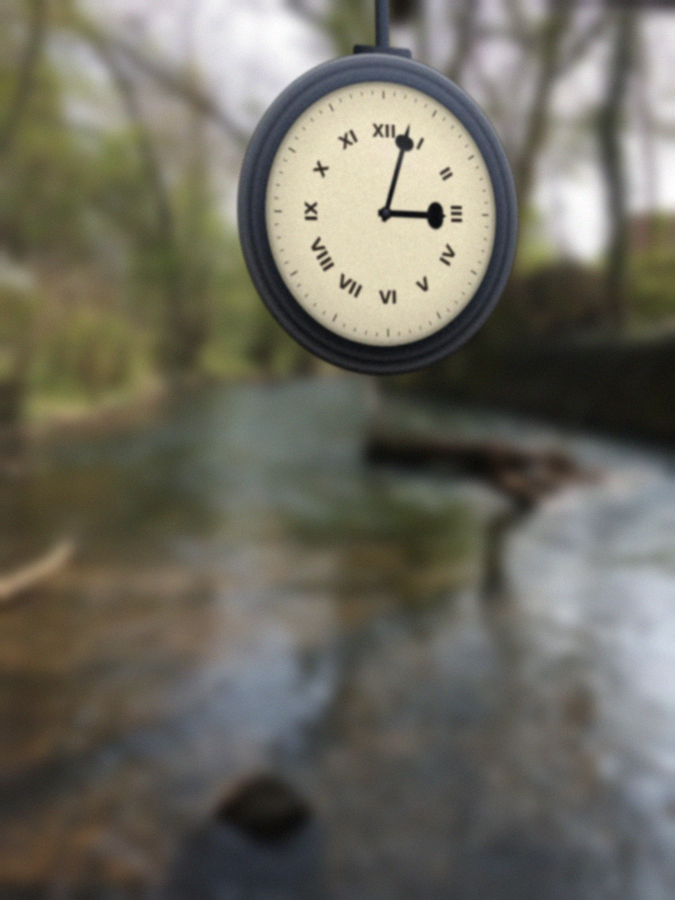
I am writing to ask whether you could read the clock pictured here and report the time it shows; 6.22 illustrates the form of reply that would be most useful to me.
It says 3.03
